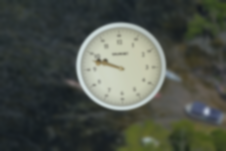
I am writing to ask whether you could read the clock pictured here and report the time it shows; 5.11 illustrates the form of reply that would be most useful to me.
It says 9.48
